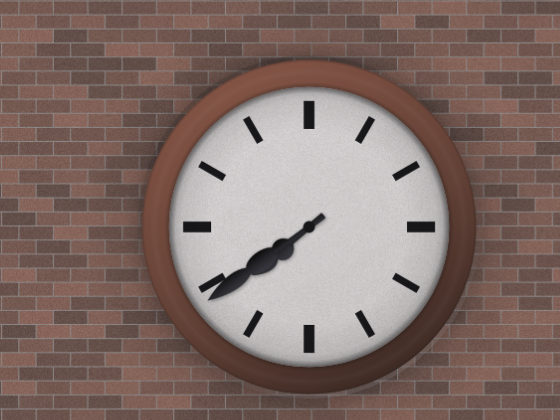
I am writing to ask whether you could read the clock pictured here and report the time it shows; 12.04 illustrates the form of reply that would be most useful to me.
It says 7.39
